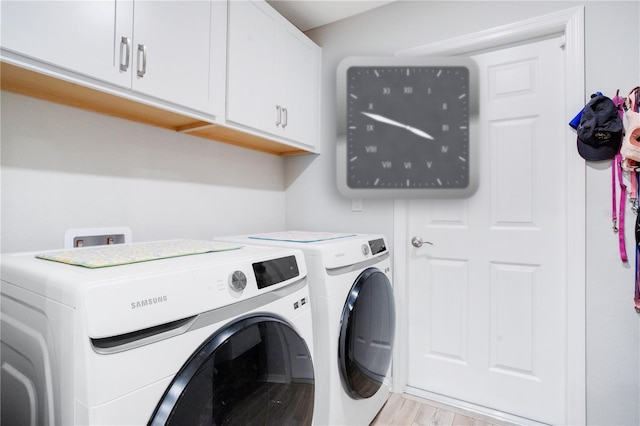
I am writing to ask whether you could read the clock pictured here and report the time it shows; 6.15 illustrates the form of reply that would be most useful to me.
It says 3.48
